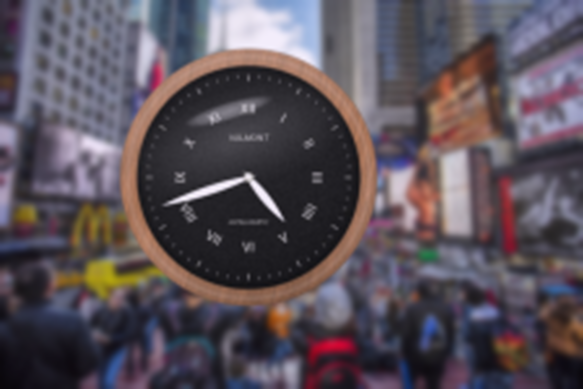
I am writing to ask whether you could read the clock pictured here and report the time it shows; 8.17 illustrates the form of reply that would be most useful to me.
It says 4.42
